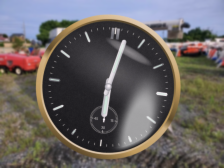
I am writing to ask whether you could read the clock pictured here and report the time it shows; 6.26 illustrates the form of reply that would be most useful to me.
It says 6.02
